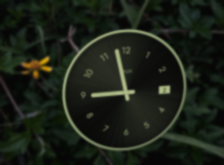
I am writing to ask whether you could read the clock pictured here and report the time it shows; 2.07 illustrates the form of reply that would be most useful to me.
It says 8.58
